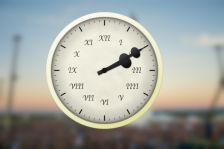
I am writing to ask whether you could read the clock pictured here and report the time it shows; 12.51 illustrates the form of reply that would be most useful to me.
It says 2.10
